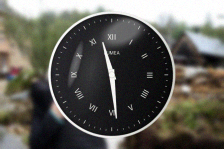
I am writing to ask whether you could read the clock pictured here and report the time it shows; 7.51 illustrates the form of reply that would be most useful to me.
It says 11.29
